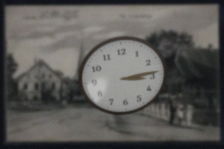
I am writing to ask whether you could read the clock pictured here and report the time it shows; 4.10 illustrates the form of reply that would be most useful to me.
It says 3.14
